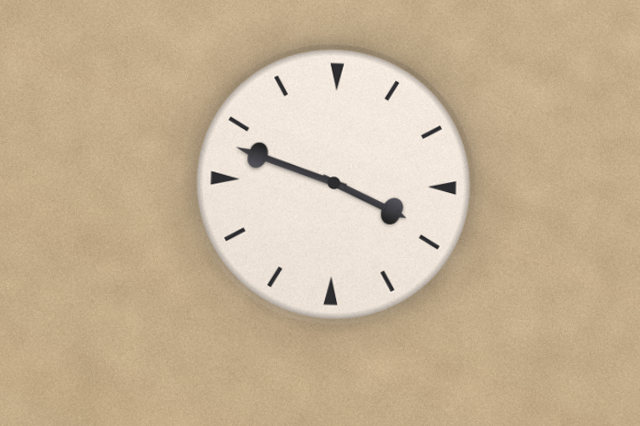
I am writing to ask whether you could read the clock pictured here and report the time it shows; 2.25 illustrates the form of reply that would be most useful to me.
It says 3.48
